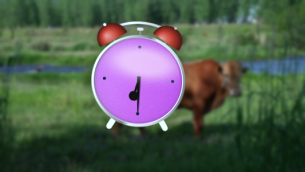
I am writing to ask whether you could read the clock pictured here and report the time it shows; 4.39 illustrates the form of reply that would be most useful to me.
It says 6.30
